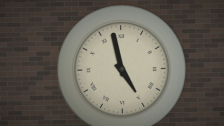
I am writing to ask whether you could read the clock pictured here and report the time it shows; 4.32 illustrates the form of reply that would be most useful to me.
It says 4.58
